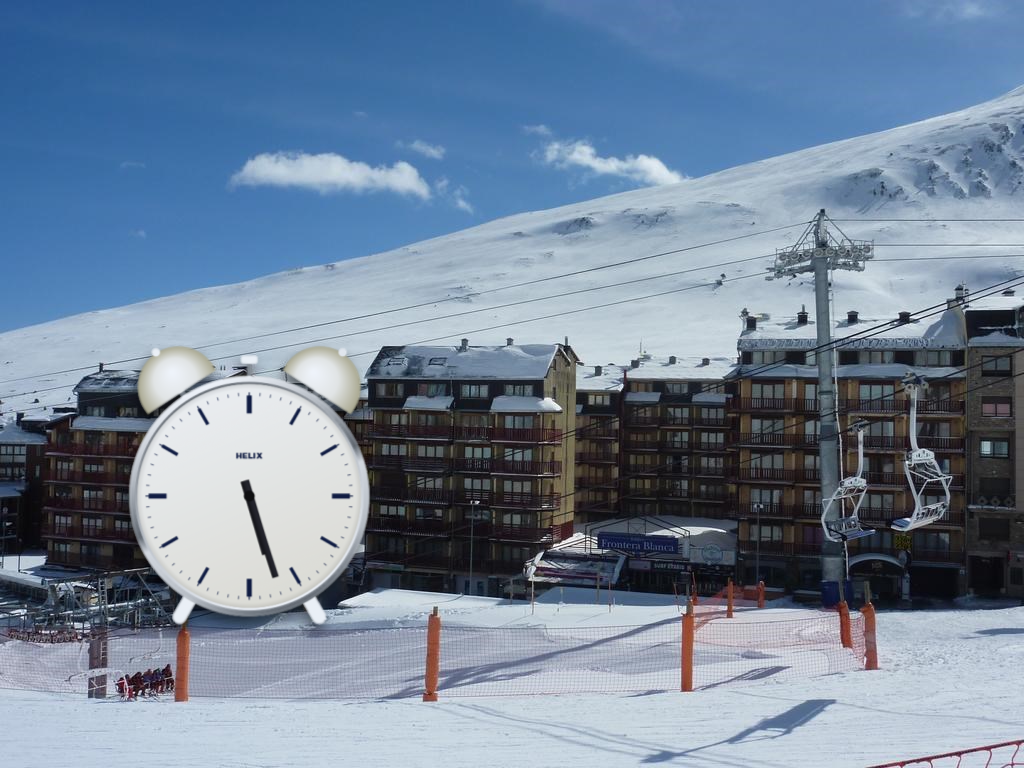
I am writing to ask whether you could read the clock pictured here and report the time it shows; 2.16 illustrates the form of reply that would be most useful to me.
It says 5.27
